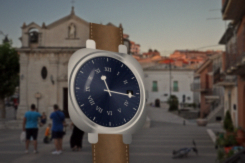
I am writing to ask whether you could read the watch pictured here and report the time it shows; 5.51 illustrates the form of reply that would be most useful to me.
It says 11.16
